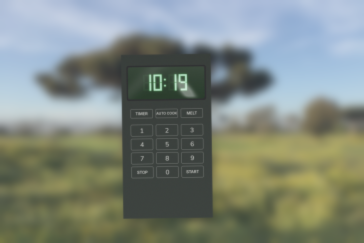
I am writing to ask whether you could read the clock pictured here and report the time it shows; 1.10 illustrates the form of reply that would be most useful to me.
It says 10.19
